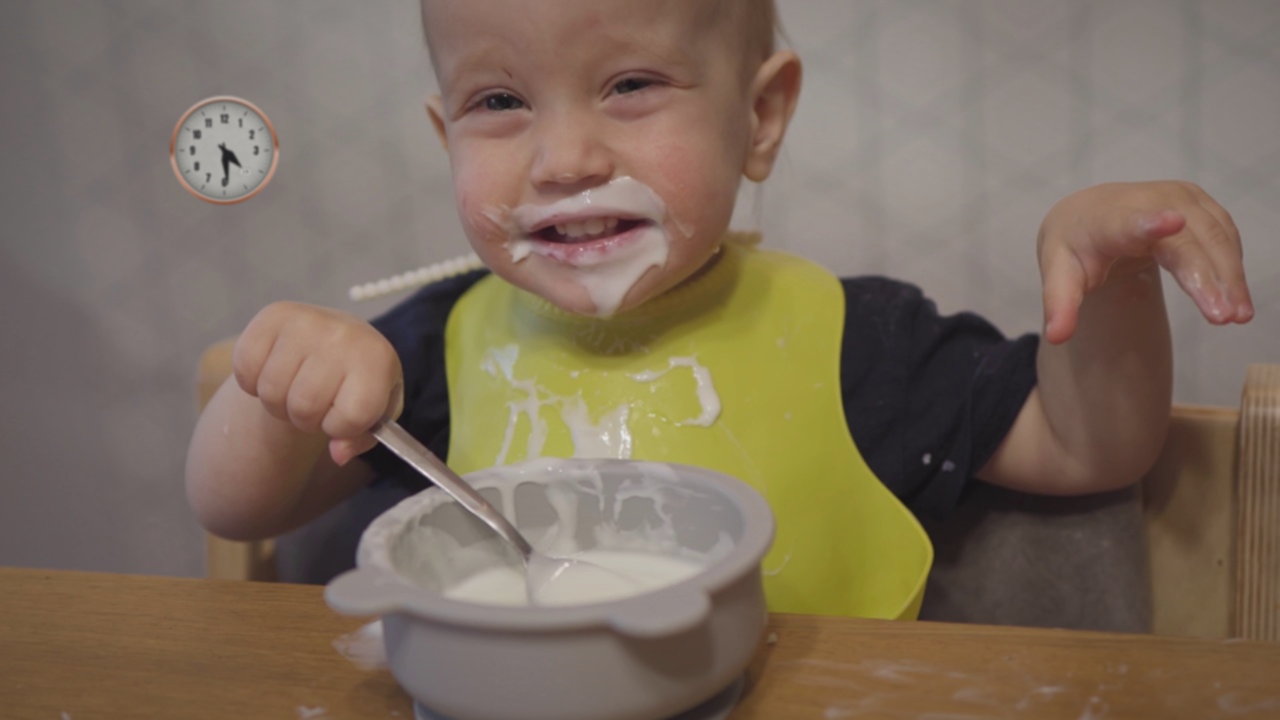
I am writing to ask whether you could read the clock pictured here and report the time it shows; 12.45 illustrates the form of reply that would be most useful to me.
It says 4.29
